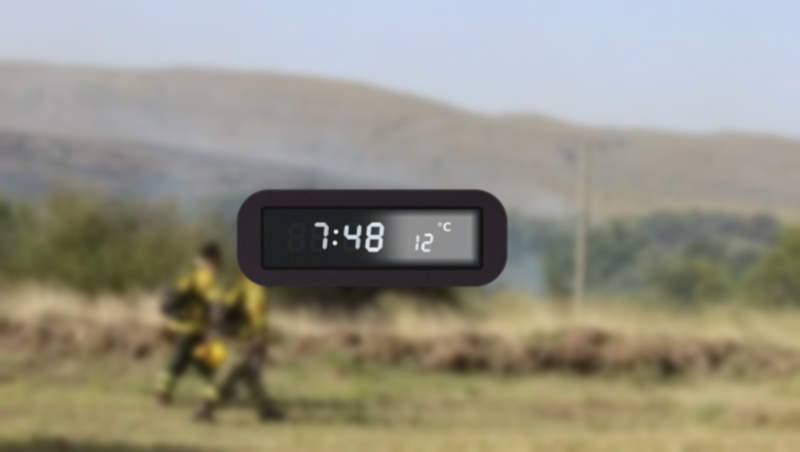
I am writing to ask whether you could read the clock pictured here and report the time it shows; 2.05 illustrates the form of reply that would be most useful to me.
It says 7.48
